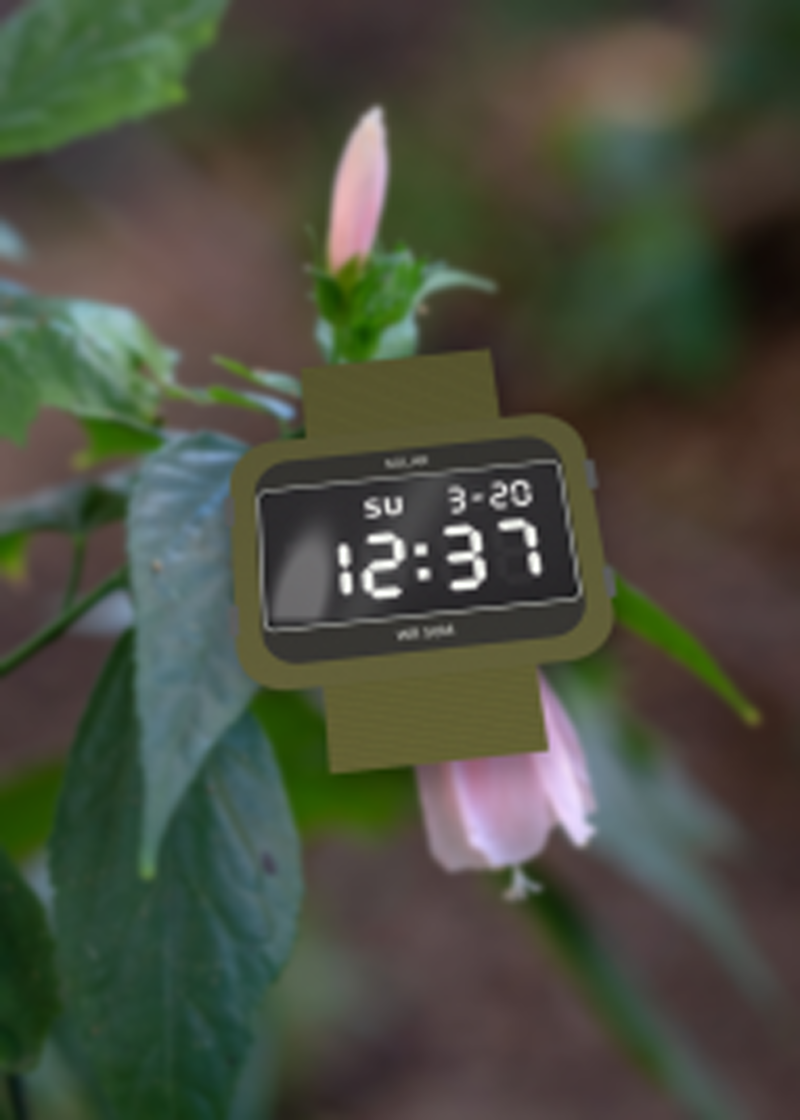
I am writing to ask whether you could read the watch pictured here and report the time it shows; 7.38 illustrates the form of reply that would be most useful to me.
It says 12.37
